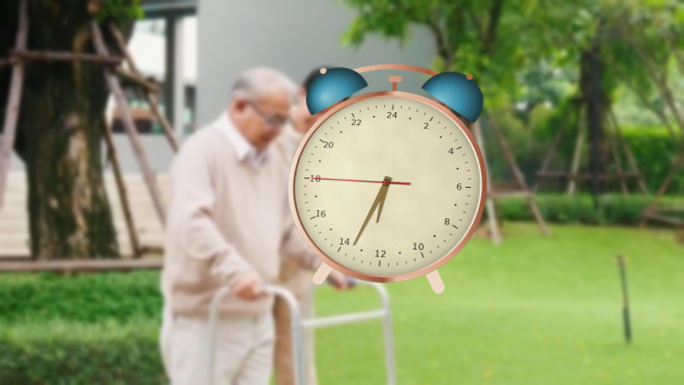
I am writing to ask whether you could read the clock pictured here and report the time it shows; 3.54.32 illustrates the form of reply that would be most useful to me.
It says 12.33.45
